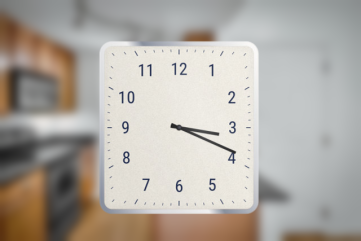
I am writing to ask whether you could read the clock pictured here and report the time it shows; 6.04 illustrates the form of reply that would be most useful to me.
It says 3.19
